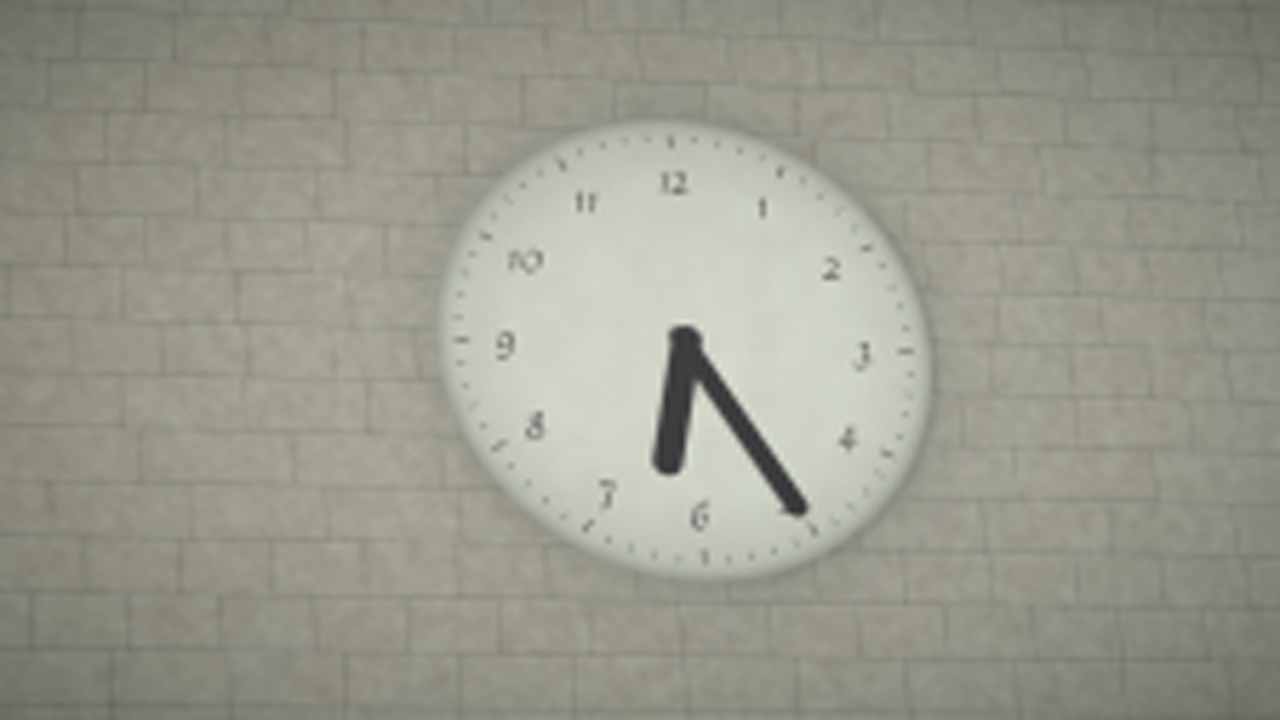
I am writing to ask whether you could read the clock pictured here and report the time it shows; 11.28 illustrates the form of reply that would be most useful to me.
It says 6.25
